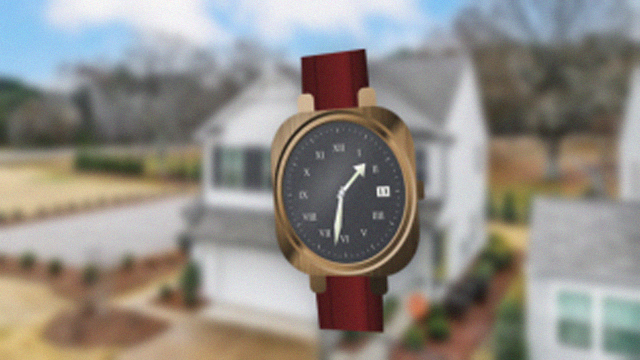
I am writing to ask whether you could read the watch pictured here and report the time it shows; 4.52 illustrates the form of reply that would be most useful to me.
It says 1.32
